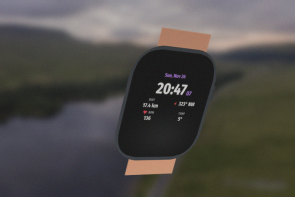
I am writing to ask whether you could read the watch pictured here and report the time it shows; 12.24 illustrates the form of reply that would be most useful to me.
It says 20.47
